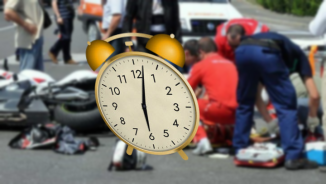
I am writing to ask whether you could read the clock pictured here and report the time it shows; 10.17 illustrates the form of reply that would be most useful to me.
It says 6.02
